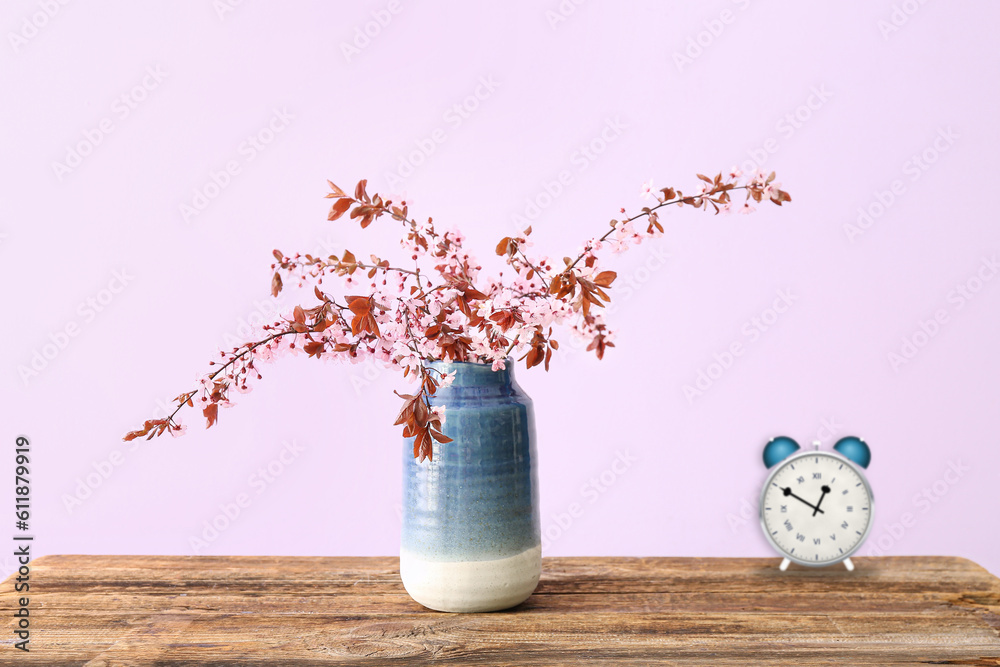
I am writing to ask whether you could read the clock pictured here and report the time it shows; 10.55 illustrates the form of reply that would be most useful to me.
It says 12.50
